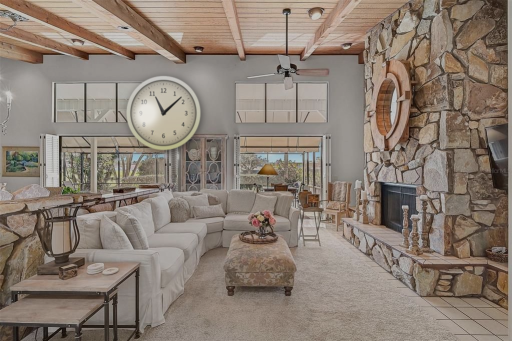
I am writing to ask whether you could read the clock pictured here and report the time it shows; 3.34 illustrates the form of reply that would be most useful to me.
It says 11.08
